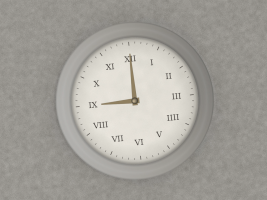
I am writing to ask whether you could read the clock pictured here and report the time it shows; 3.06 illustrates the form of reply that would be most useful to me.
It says 9.00
